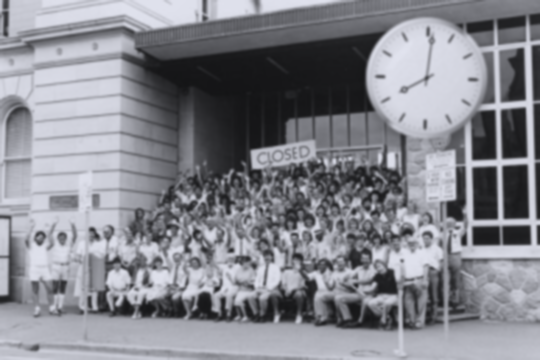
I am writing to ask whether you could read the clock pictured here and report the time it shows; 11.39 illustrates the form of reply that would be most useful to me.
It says 8.01
